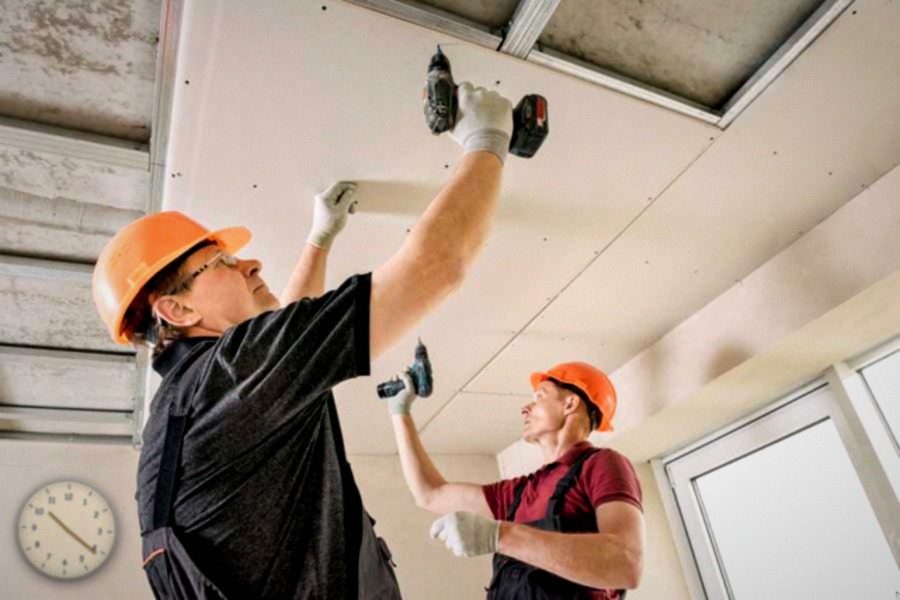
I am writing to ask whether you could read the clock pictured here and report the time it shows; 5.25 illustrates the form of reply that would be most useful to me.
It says 10.21
